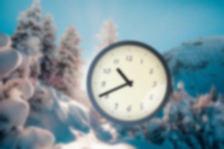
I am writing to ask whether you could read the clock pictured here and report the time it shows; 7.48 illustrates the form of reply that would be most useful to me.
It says 10.41
